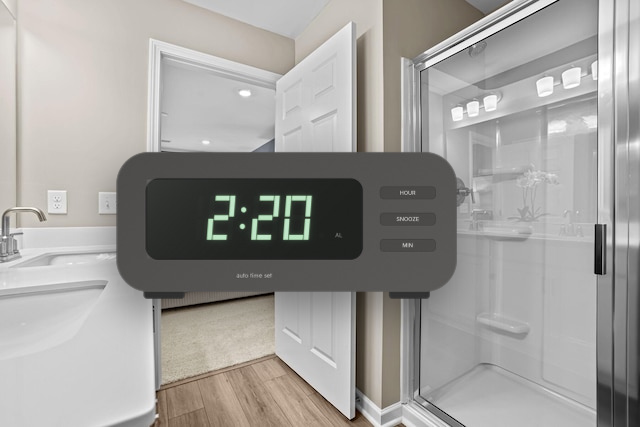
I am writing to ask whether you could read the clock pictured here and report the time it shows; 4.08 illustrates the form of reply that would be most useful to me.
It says 2.20
